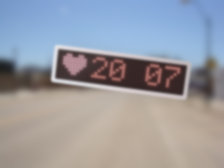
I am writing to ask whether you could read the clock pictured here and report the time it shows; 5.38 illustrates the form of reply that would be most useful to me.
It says 20.07
